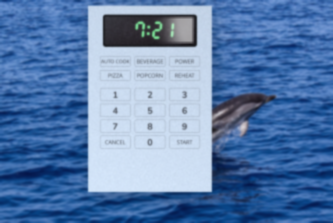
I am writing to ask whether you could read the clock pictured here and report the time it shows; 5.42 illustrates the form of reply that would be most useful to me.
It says 7.21
